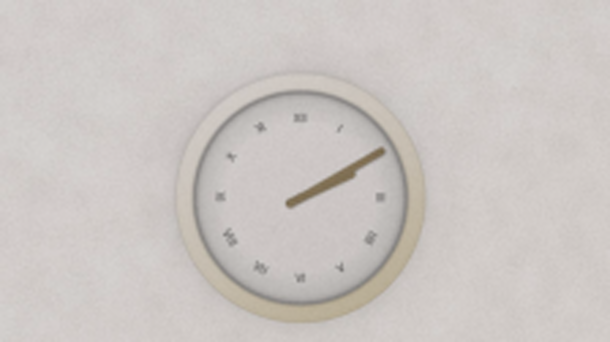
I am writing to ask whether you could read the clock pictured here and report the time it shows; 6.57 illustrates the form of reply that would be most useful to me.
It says 2.10
